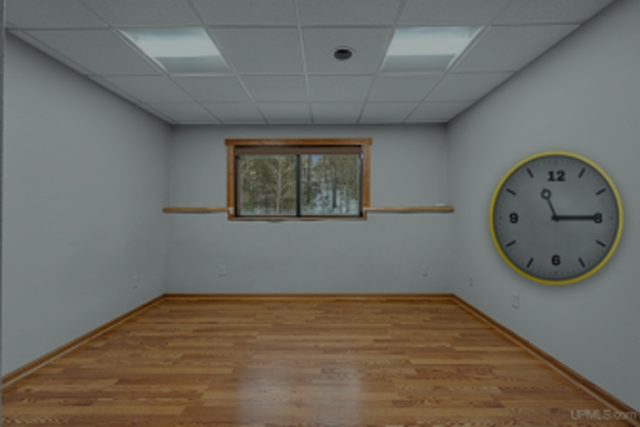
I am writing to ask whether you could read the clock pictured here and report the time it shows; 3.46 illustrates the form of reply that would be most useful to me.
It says 11.15
